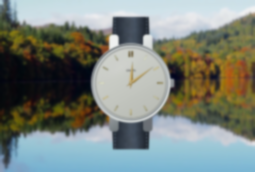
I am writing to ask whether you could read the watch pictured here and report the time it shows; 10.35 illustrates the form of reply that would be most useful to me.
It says 12.09
